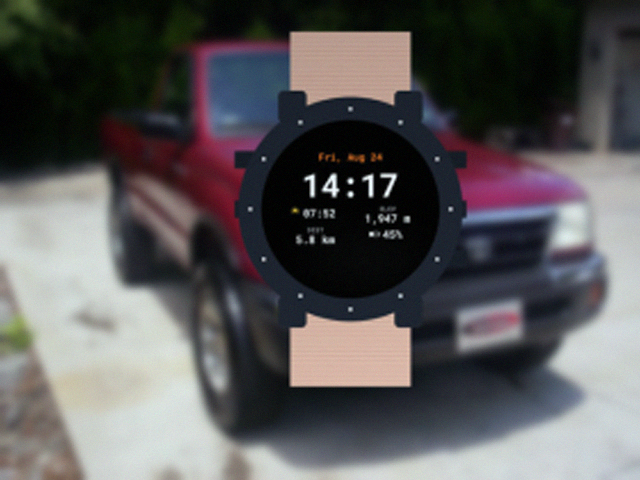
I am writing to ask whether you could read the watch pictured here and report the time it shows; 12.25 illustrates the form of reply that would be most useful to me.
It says 14.17
